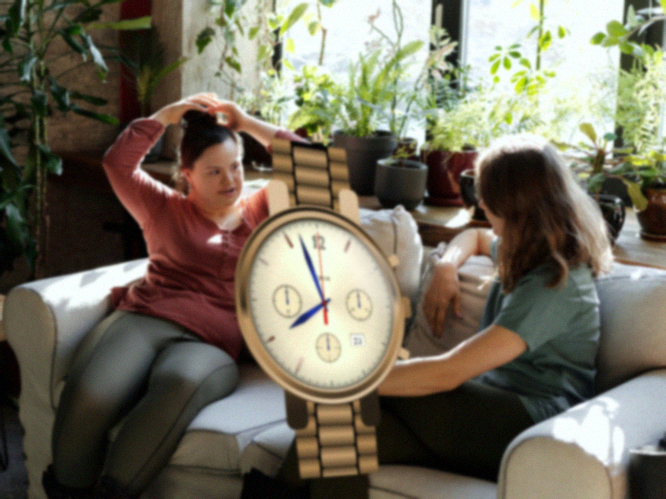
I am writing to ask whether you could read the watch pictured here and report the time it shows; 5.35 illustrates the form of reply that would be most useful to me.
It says 7.57
